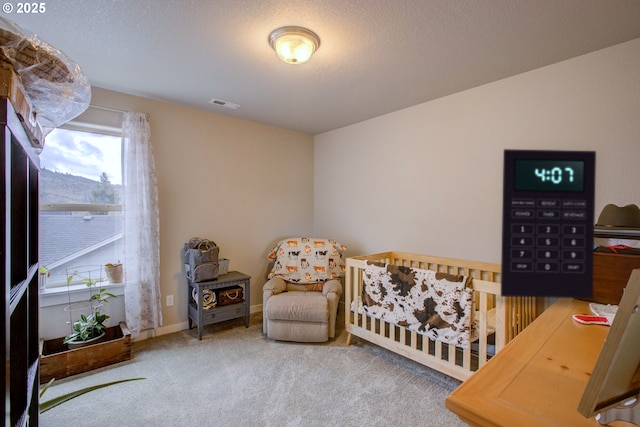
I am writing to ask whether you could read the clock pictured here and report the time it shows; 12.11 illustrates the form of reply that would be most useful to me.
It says 4.07
